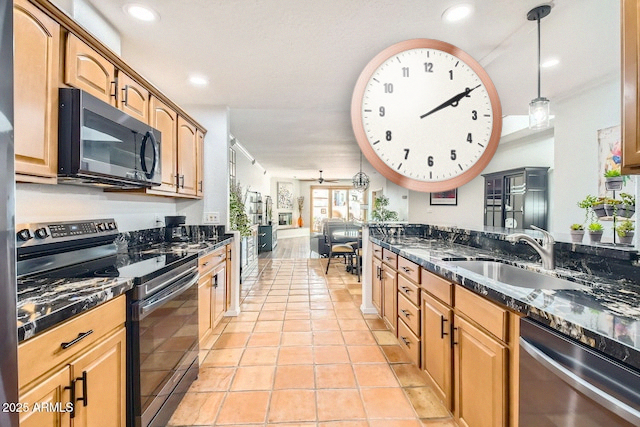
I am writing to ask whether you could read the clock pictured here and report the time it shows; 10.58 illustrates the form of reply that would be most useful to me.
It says 2.10
